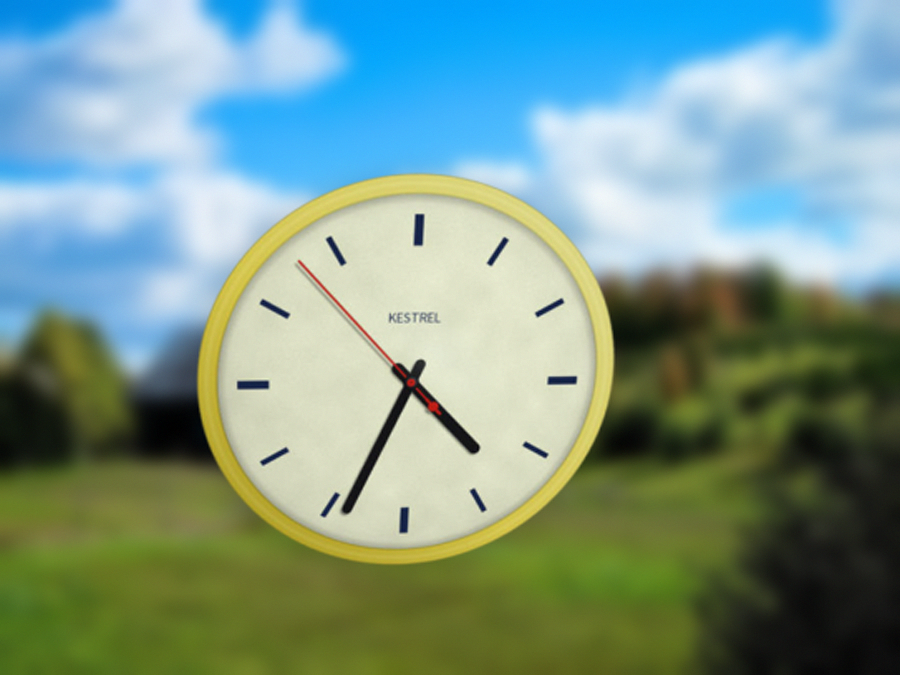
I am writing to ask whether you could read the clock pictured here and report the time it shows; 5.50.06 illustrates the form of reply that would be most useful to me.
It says 4.33.53
